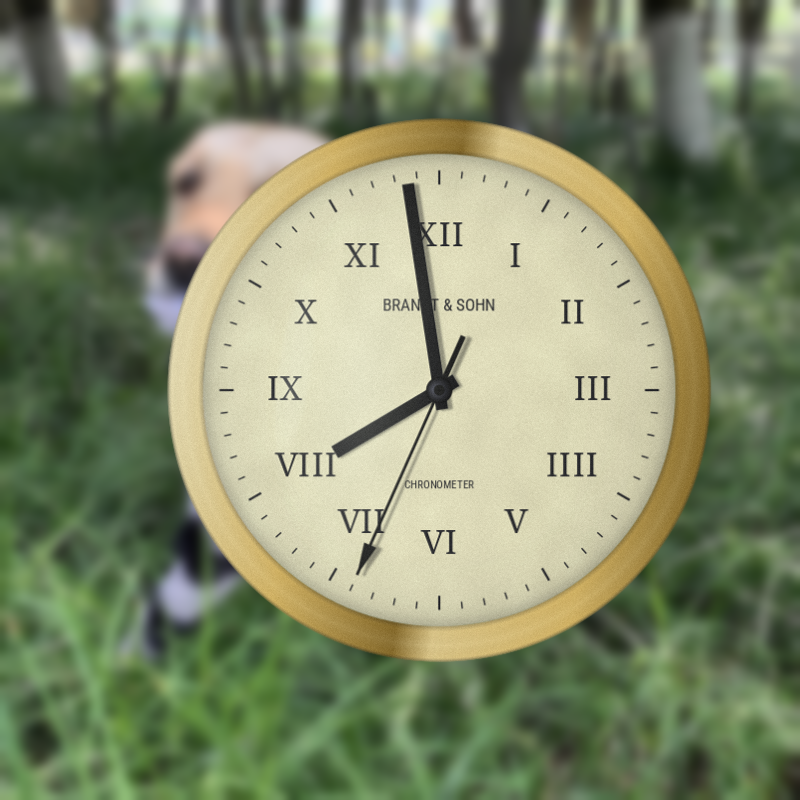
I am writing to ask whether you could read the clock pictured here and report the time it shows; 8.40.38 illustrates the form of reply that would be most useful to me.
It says 7.58.34
